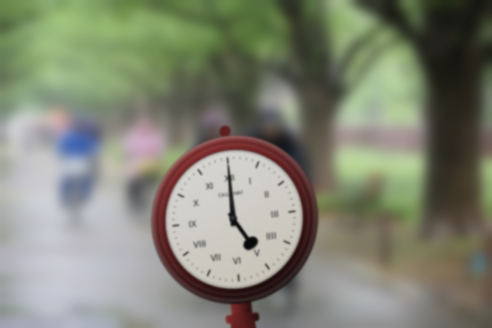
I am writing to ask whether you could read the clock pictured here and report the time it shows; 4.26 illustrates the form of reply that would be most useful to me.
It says 5.00
